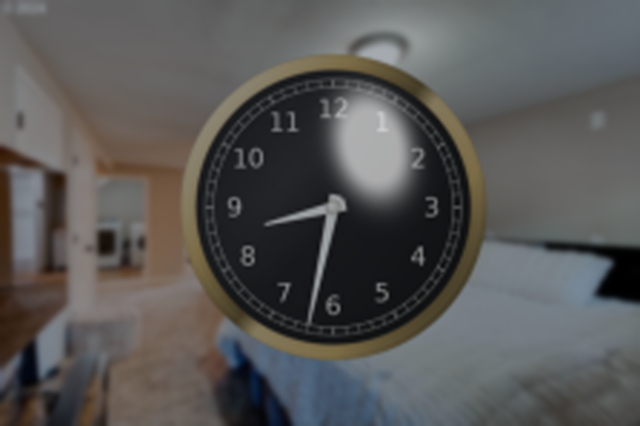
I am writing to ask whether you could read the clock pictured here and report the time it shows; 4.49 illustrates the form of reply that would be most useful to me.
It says 8.32
